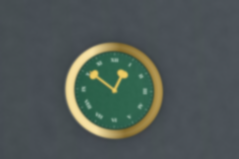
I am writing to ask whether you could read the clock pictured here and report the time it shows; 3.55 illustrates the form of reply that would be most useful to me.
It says 12.51
